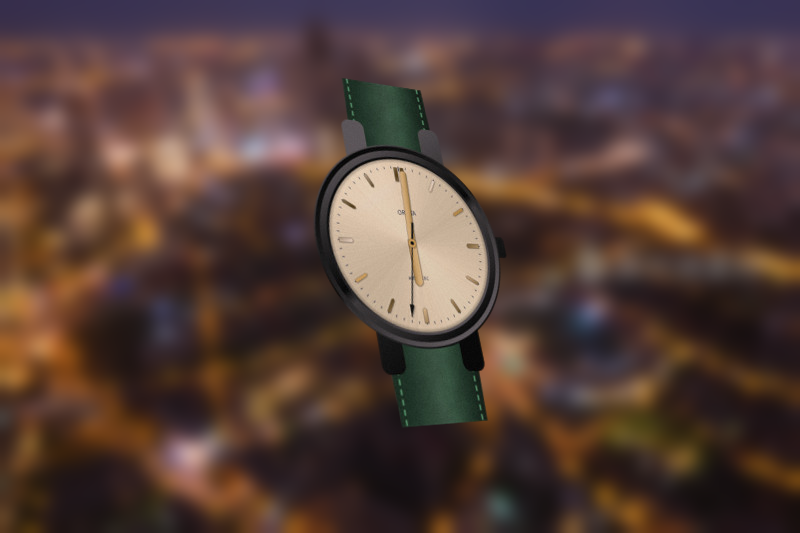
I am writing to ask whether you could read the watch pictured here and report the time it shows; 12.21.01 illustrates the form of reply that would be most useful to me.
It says 6.00.32
